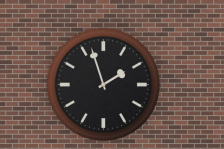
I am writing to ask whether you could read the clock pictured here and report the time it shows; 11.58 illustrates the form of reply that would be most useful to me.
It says 1.57
